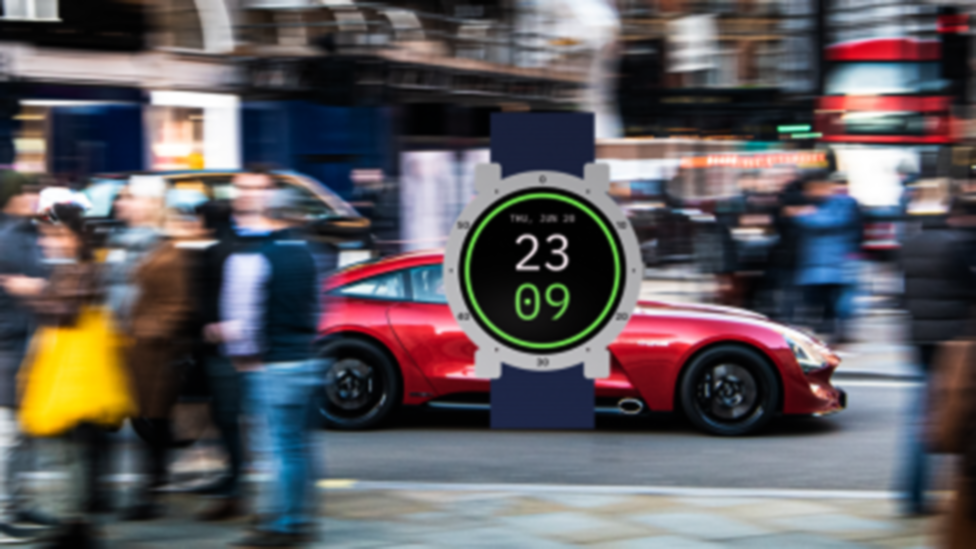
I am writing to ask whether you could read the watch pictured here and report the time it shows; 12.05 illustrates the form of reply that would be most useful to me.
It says 23.09
